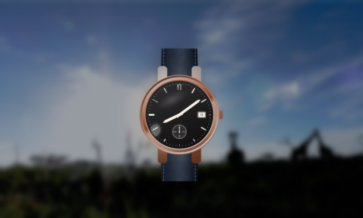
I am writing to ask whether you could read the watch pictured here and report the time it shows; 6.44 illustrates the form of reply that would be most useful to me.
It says 8.09
